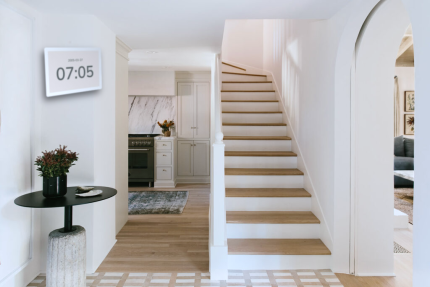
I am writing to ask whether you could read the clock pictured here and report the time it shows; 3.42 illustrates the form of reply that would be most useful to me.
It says 7.05
